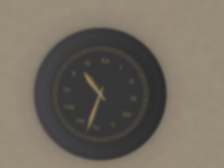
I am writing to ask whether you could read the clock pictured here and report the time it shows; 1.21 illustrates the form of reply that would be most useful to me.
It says 10.32
